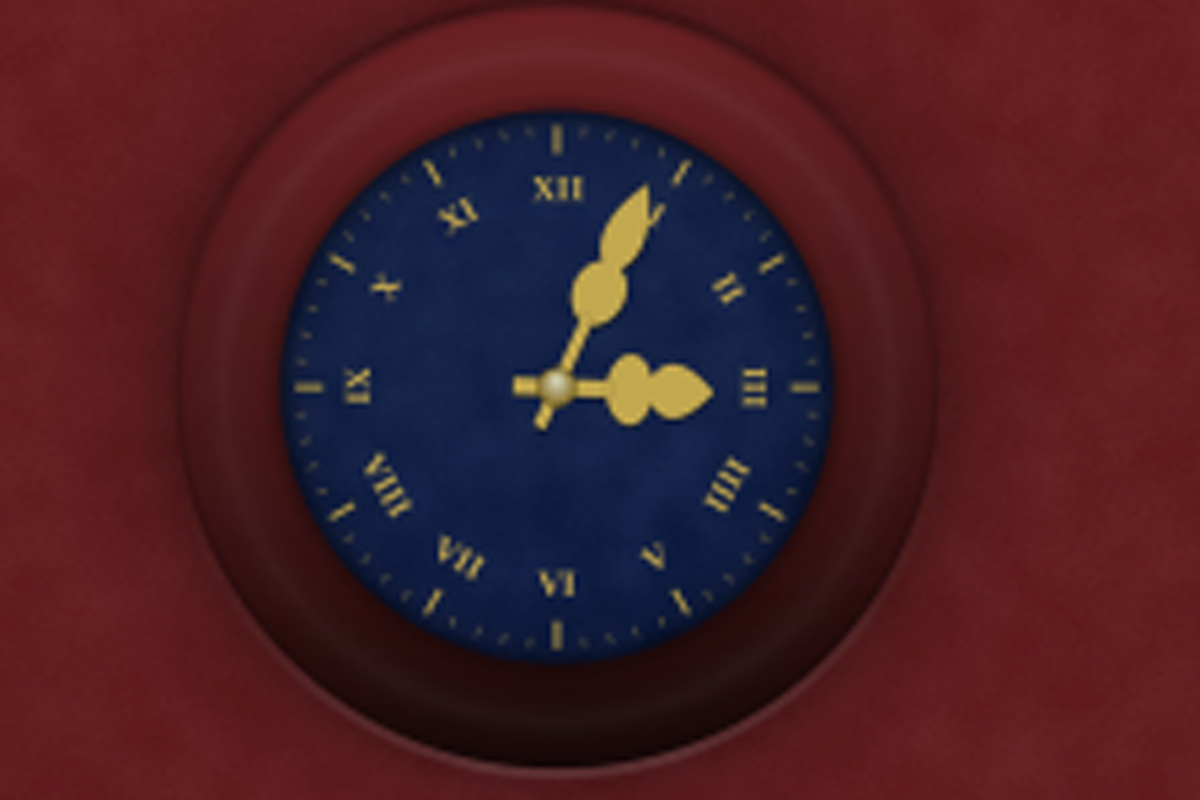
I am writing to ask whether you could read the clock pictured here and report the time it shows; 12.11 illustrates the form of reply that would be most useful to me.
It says 3.04
